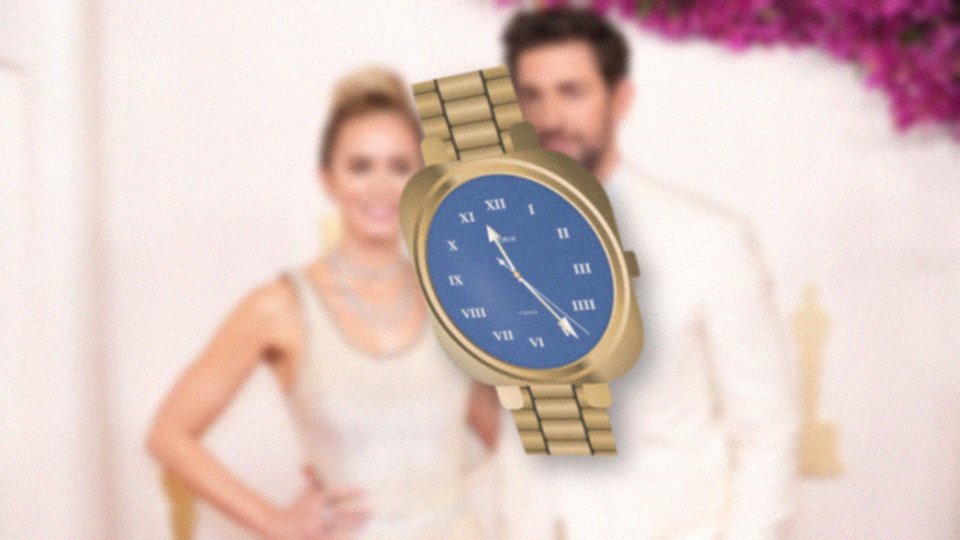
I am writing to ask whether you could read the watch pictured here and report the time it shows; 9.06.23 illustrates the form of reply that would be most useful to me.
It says 11.24.23
